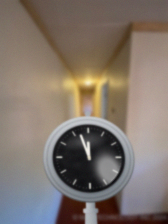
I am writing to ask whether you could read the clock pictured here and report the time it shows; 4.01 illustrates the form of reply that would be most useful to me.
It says 11.57
